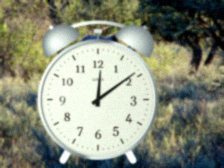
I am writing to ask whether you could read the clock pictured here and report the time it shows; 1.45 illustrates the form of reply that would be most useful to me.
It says 12.09
